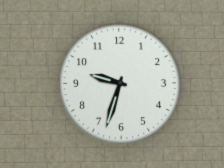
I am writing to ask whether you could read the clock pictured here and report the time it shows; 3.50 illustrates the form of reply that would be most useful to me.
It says 9.33
